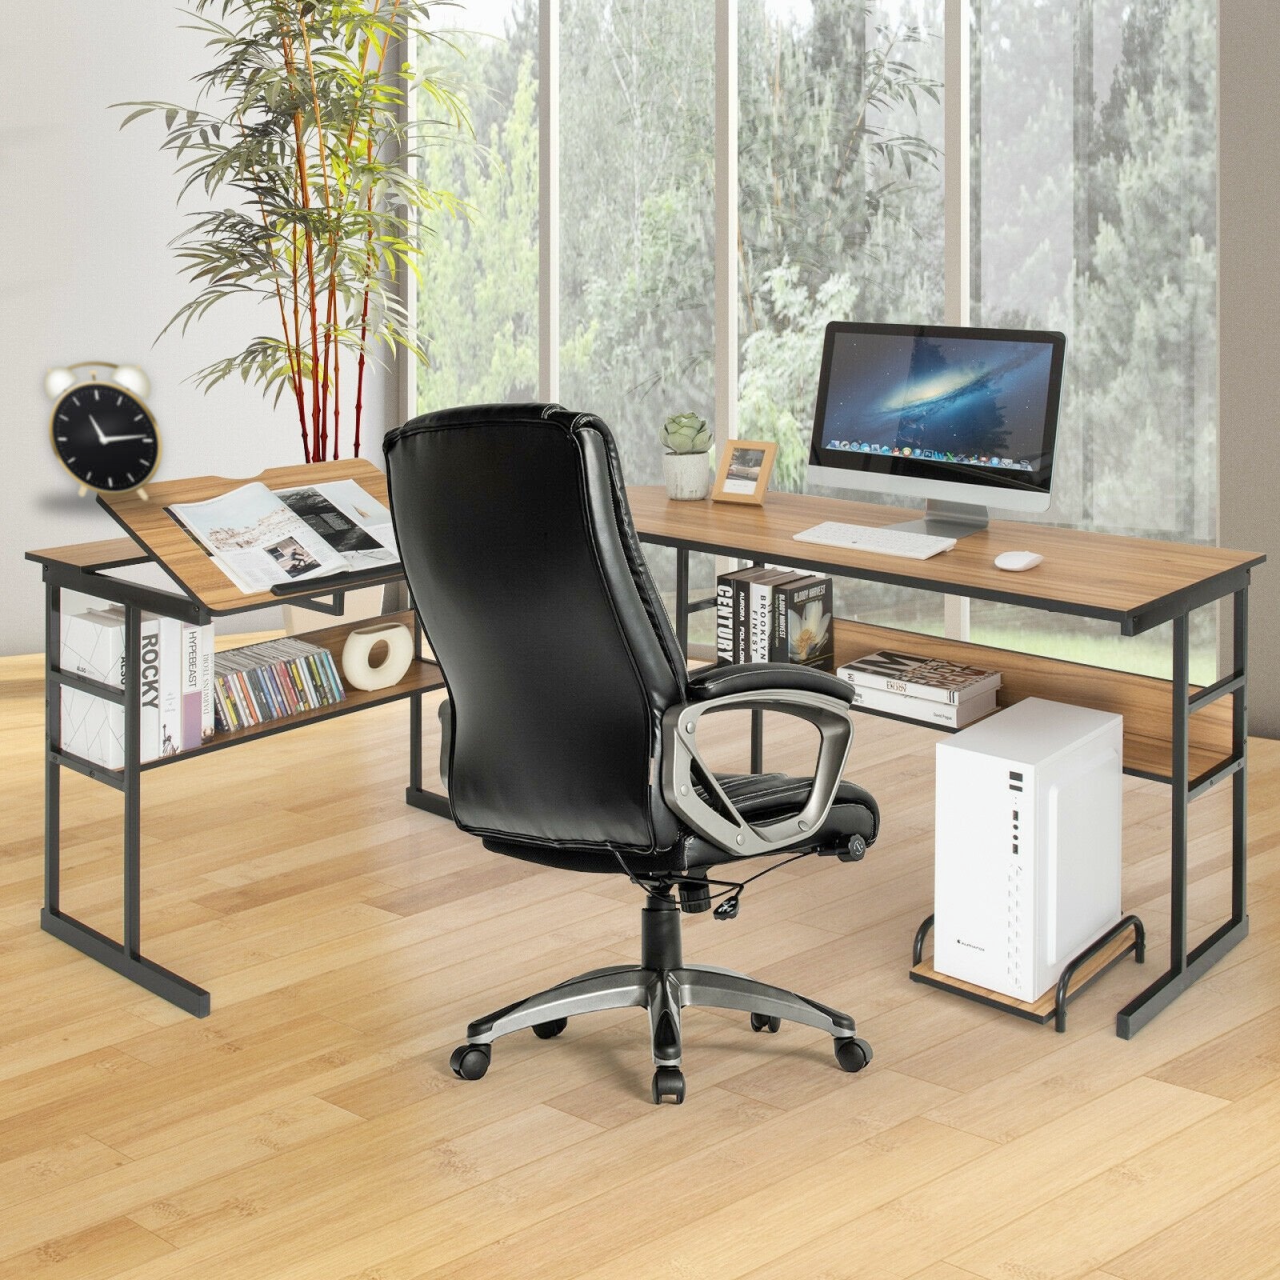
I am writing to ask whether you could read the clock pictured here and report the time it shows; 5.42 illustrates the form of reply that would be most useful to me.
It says 11.14
